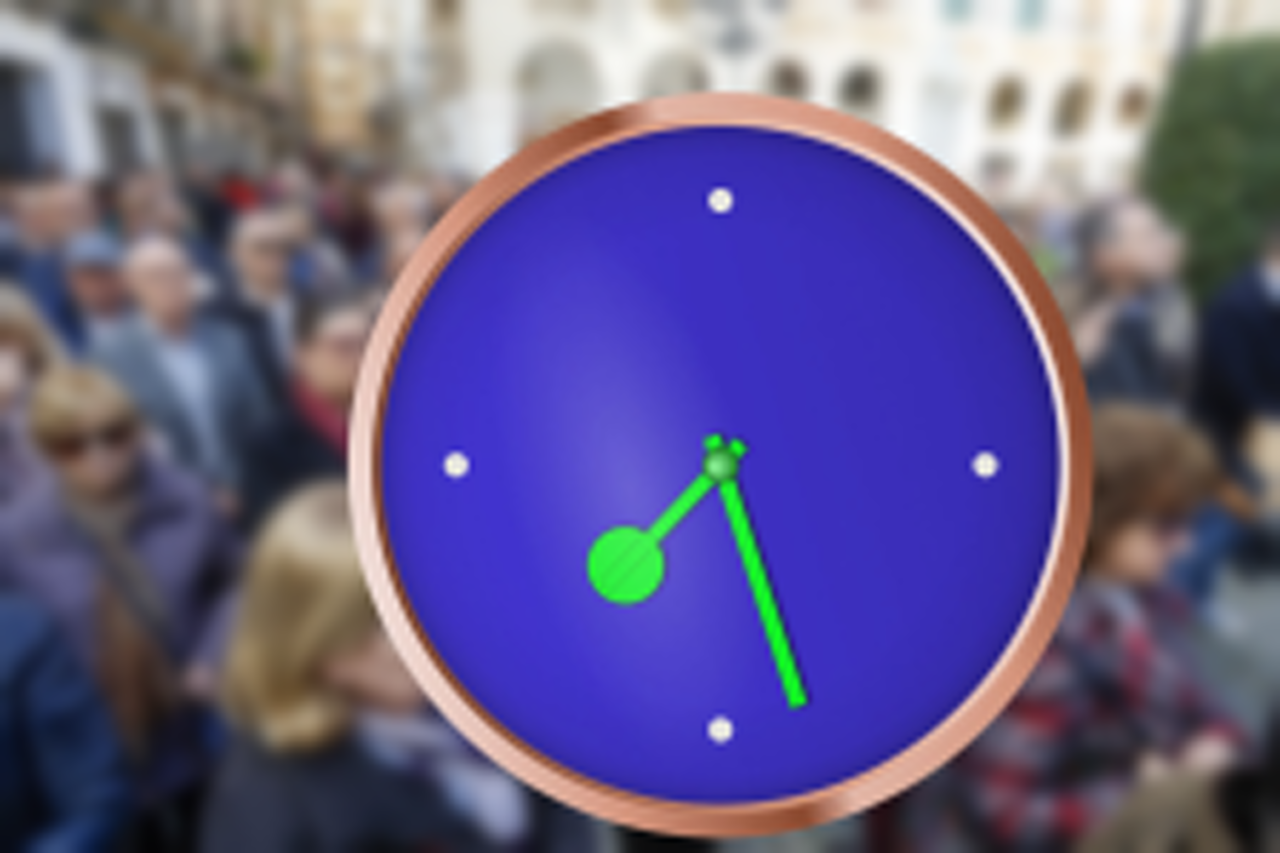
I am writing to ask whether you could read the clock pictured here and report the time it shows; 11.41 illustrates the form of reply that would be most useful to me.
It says 7.27
